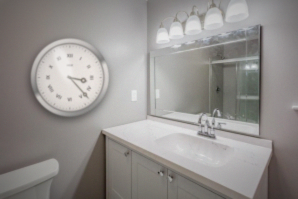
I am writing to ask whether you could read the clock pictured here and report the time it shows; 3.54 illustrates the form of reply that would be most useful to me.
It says 3.23
